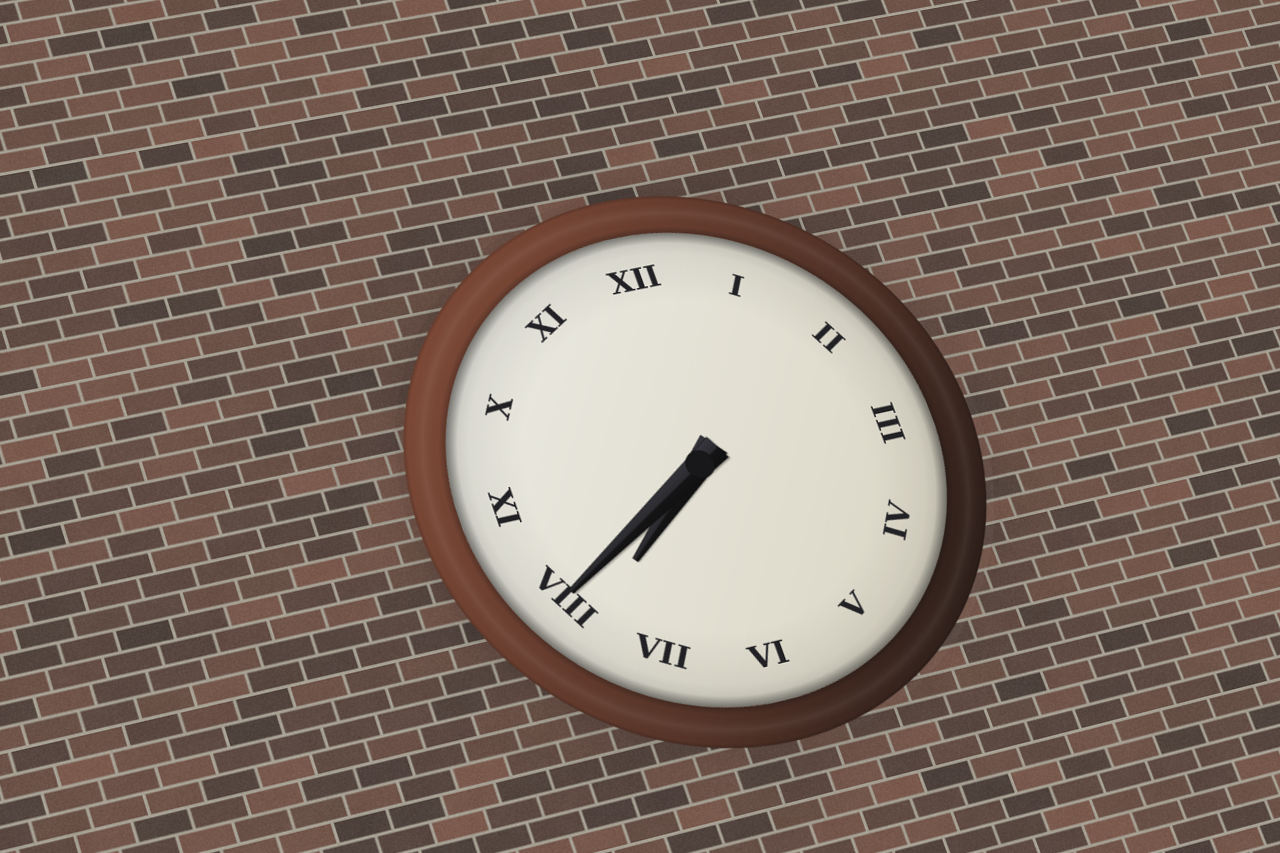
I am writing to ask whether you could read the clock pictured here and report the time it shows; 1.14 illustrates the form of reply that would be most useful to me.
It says 7.40
